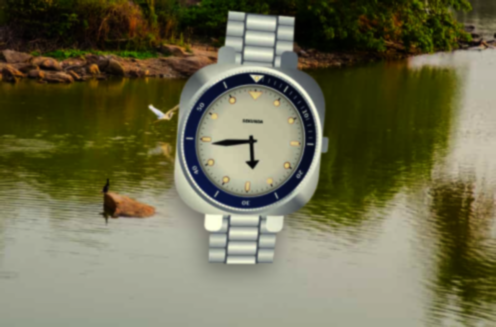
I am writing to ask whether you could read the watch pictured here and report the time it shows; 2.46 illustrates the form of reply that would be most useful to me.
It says 5.44
